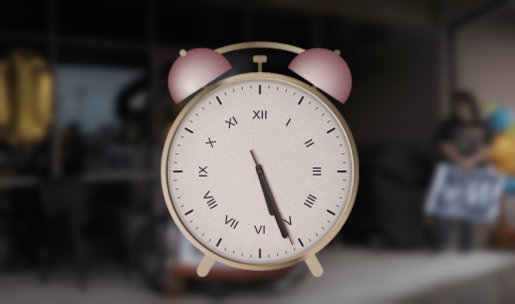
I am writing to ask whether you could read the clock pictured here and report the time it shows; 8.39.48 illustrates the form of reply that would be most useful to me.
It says 5.26.26
